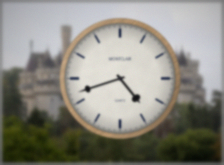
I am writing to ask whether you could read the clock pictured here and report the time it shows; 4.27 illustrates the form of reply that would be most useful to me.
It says 4.42
